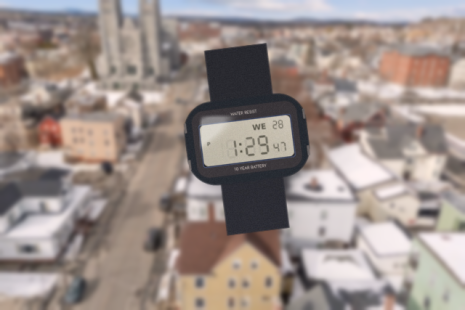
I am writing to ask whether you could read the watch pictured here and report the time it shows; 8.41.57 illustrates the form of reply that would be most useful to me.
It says 1.29.47
